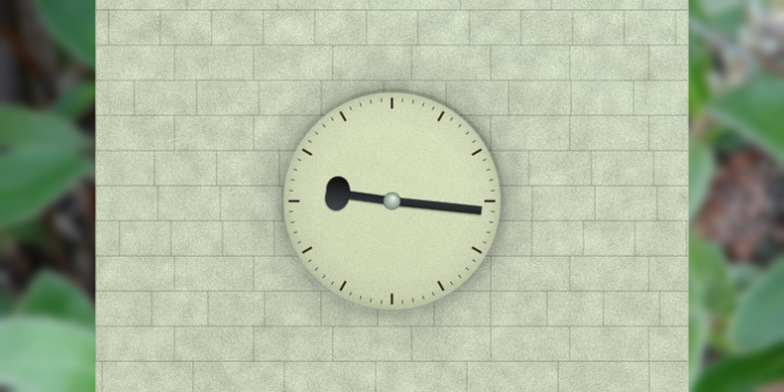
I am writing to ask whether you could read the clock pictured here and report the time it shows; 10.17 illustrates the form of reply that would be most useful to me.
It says 9.16
